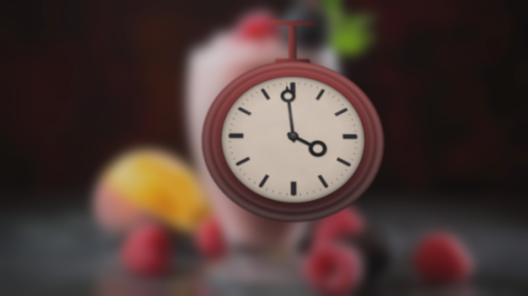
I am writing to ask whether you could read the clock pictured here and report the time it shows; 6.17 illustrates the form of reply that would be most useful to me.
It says 3.59
